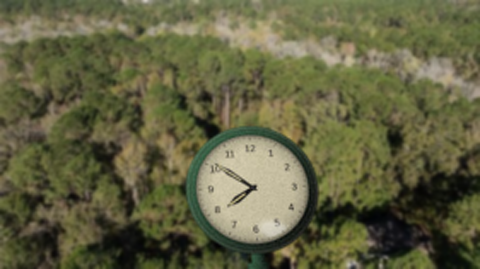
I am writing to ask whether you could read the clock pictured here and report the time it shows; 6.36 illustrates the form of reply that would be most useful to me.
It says 7.51
